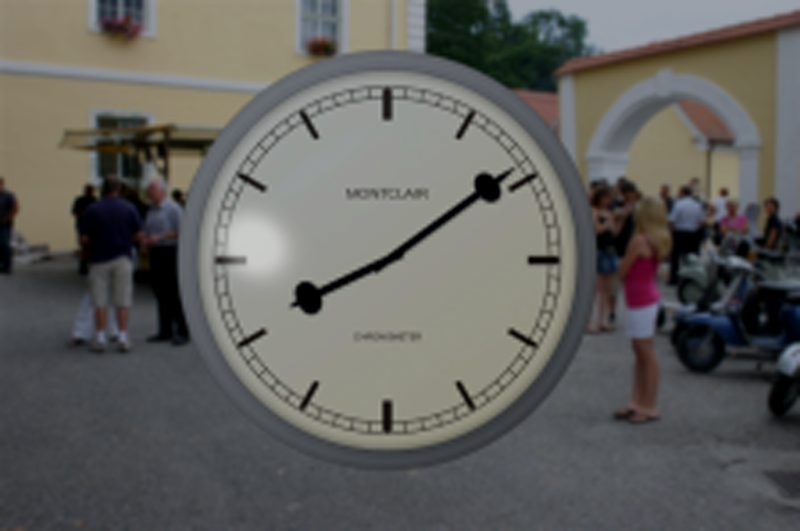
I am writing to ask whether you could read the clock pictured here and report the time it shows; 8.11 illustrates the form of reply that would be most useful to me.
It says 8.09
